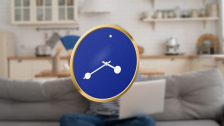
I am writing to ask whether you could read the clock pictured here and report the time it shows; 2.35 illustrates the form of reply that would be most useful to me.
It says 3.39
